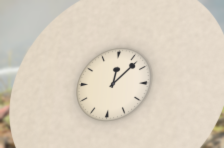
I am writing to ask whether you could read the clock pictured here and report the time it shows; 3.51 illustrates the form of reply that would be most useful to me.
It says 12.07
